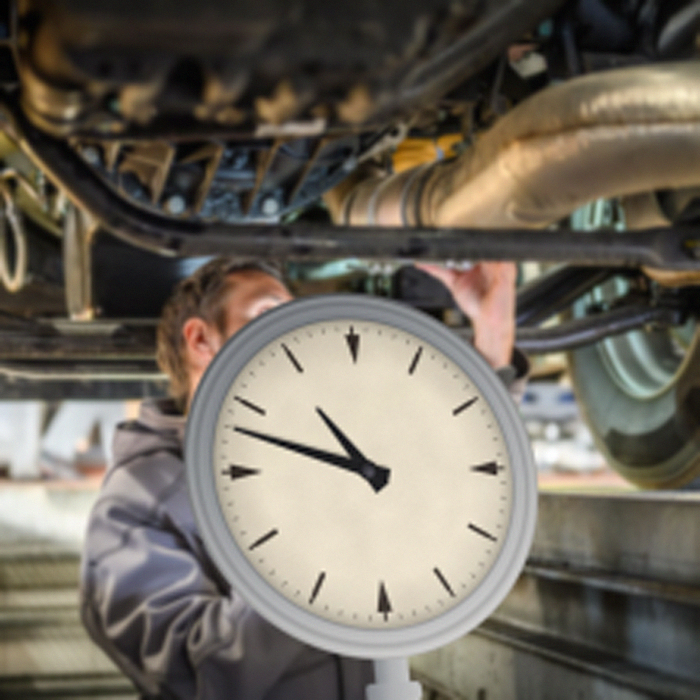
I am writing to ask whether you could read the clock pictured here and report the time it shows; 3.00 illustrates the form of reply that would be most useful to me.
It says 10.48
